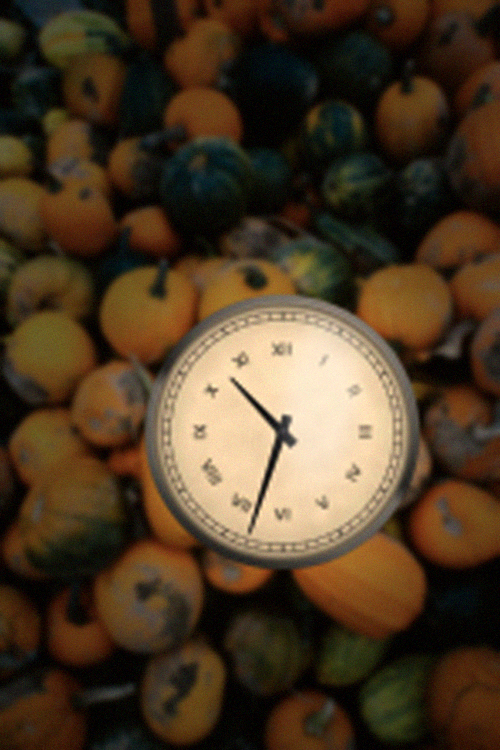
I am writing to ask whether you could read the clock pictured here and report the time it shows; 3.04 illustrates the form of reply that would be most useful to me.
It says 10.33
